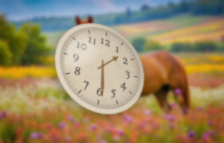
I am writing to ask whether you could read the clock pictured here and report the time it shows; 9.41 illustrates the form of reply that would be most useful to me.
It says 1.29
